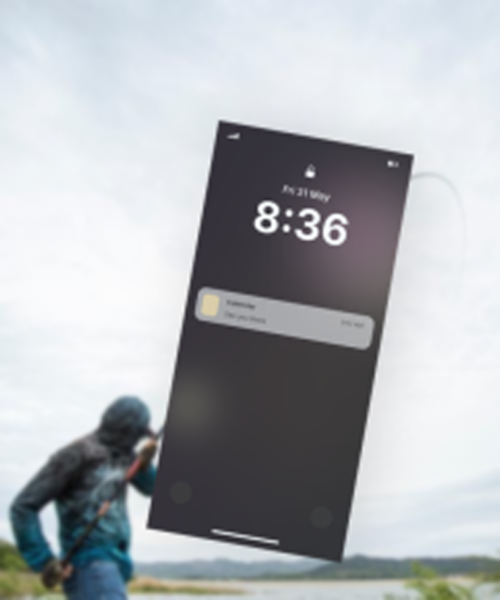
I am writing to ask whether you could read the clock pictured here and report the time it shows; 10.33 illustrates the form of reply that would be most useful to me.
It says 8.36
